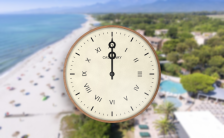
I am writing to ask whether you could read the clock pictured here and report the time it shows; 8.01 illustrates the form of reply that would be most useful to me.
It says 12.00
